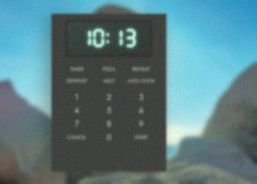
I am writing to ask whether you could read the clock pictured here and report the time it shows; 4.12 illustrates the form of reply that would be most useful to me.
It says 10.13
